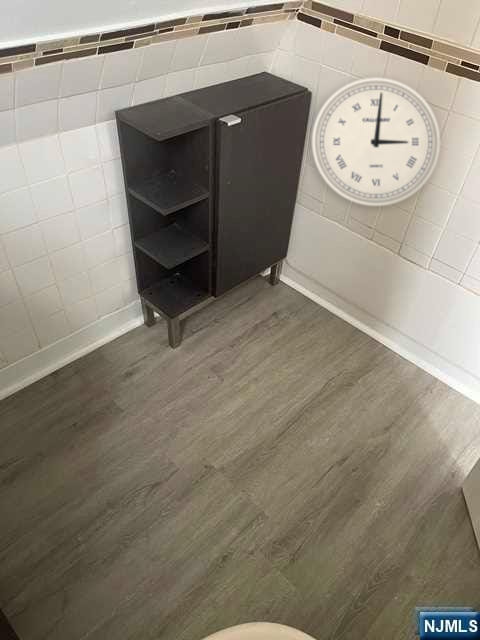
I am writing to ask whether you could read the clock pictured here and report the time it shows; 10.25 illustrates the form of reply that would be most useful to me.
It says 3.01
